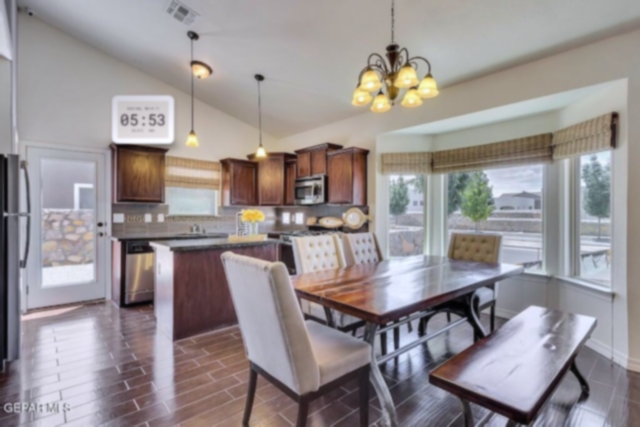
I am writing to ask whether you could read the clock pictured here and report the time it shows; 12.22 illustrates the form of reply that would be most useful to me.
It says 5.53
